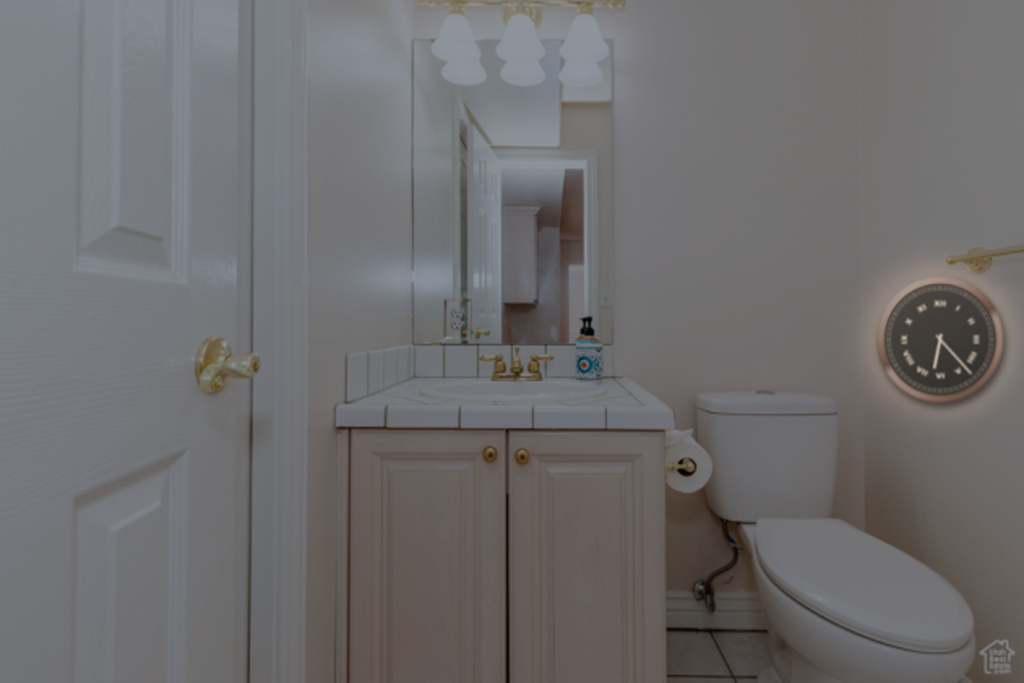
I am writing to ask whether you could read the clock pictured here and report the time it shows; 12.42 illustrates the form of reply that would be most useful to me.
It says 6.23
